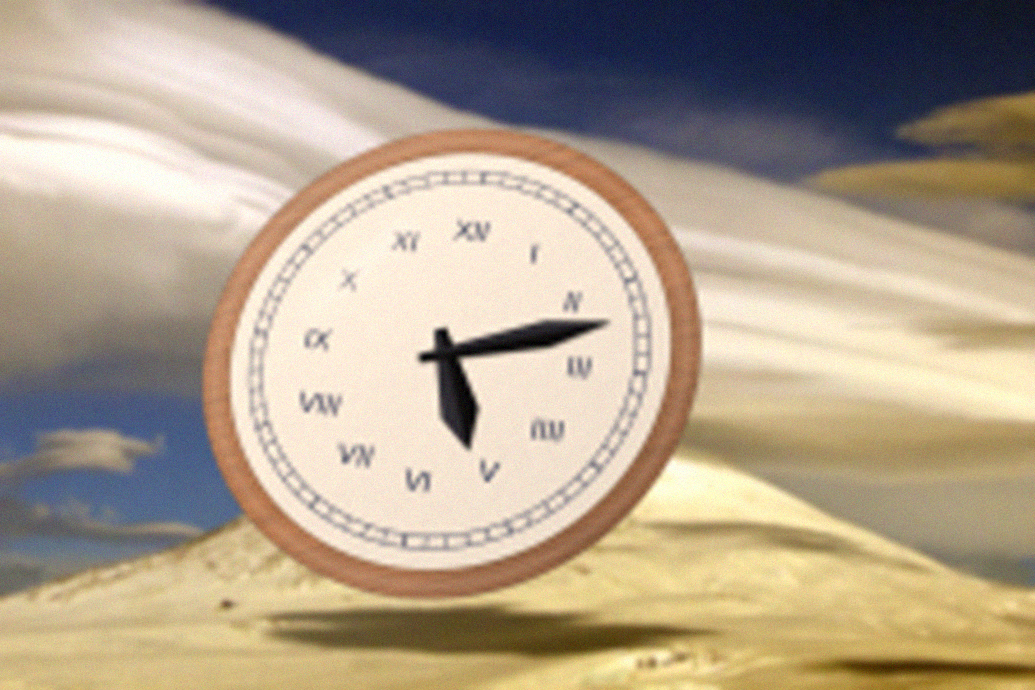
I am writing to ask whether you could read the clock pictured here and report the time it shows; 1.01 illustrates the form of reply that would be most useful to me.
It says 5.12
